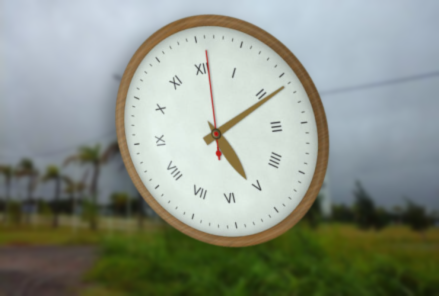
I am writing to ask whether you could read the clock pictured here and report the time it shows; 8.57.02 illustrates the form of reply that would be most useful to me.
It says 5.11.01
